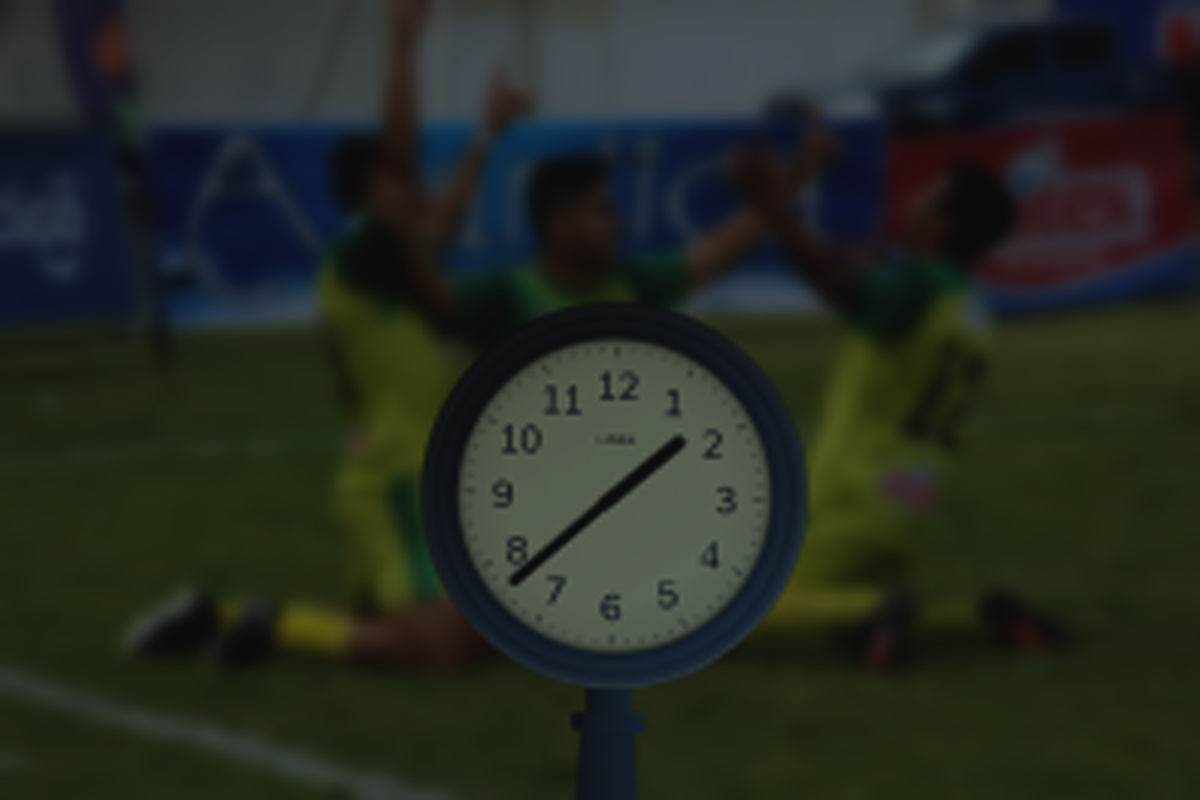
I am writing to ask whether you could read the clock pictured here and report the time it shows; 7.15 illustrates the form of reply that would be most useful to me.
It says 1.38
